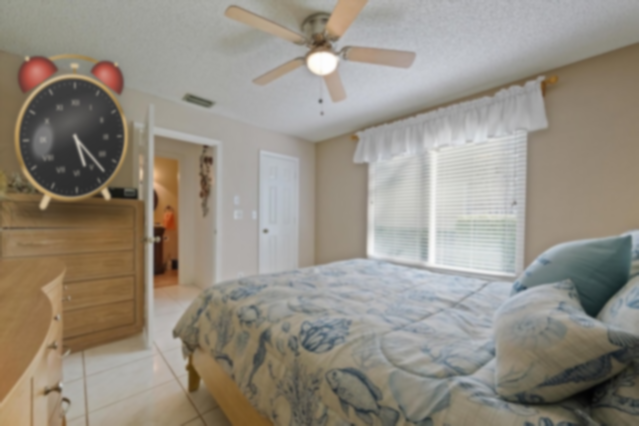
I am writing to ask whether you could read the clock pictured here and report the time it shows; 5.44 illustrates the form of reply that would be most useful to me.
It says 5.23
